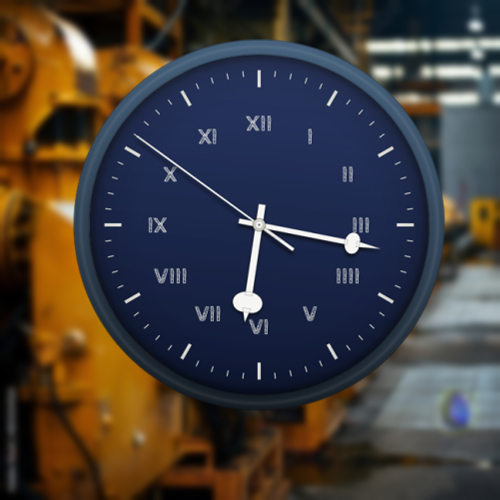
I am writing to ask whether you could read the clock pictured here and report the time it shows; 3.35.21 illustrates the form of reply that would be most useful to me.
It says 6.16.51
